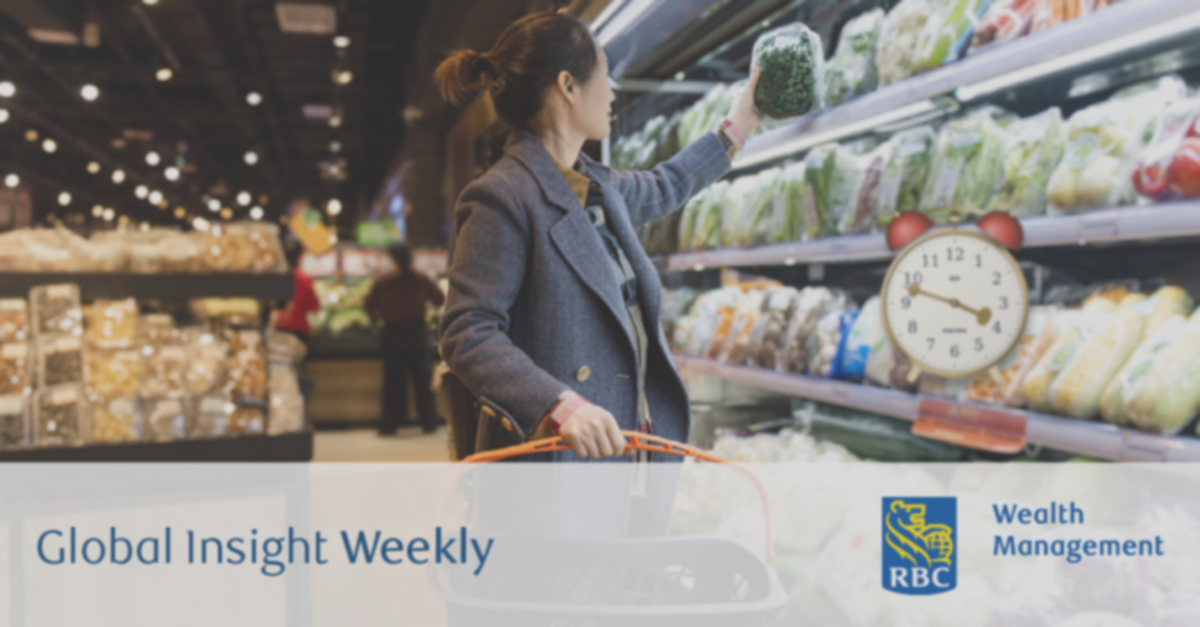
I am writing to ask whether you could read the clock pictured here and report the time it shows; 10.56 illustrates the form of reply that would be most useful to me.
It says 3.48
